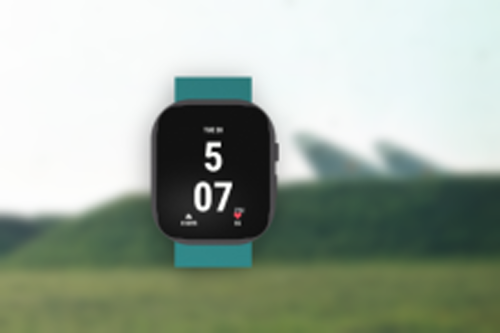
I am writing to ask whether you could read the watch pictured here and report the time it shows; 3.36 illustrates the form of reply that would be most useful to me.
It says 5.07
